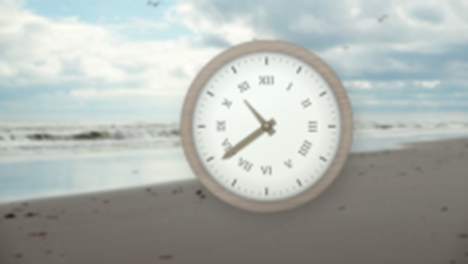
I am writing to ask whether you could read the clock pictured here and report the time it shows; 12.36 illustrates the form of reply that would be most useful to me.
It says 10.39
